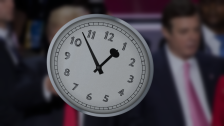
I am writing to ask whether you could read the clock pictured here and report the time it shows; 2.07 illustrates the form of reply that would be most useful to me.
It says 12.53
